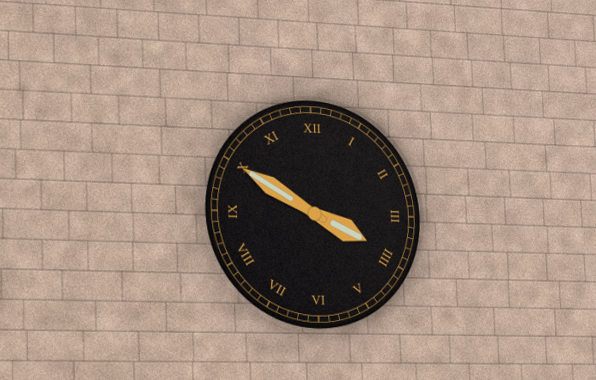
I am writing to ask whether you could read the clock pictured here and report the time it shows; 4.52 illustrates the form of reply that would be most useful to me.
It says 3.50
